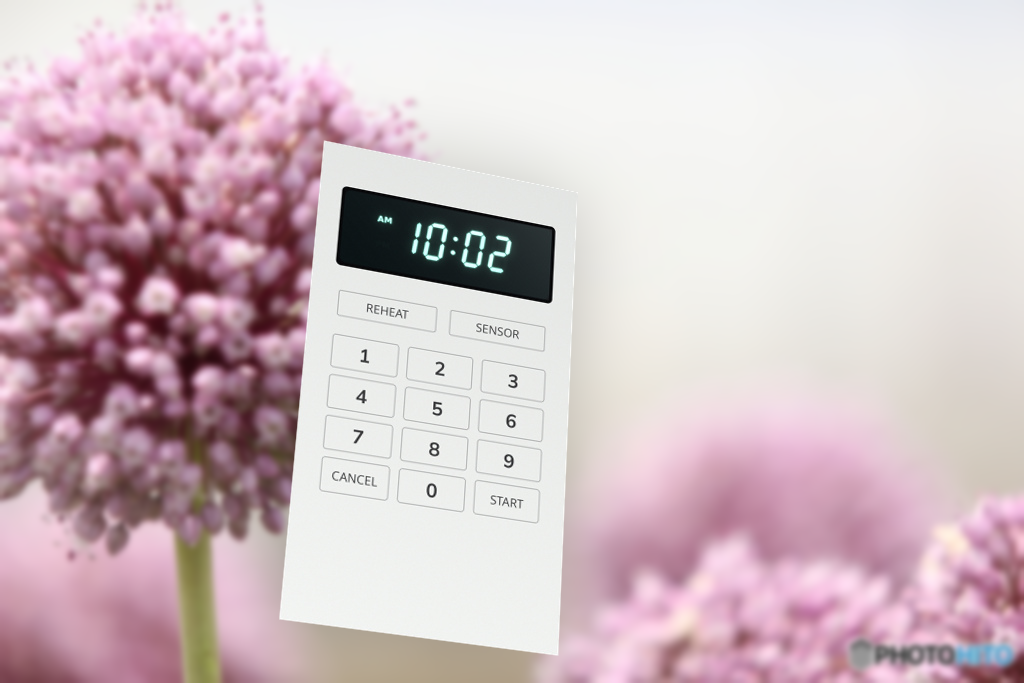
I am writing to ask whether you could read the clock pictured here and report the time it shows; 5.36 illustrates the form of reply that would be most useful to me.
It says 10.02
